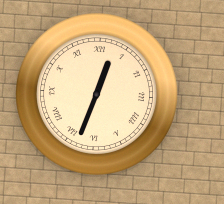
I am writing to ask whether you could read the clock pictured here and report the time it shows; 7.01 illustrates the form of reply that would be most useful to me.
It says 12.33
